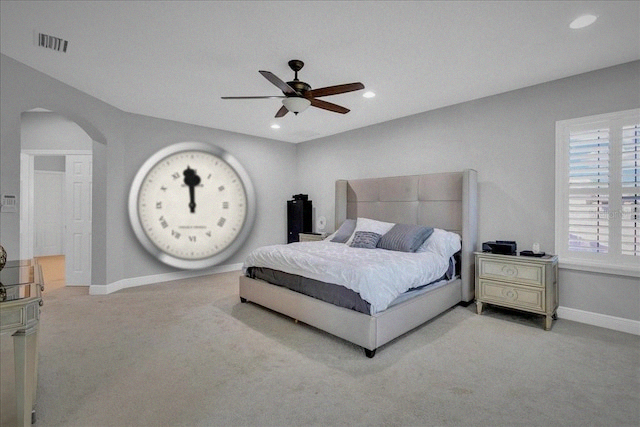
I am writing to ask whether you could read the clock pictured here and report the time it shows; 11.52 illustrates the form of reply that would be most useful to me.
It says 11.59
